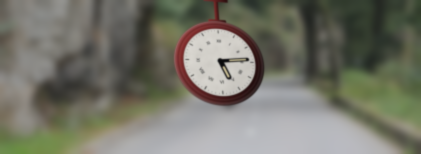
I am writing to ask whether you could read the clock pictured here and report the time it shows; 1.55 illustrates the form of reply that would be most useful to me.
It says 5.14
